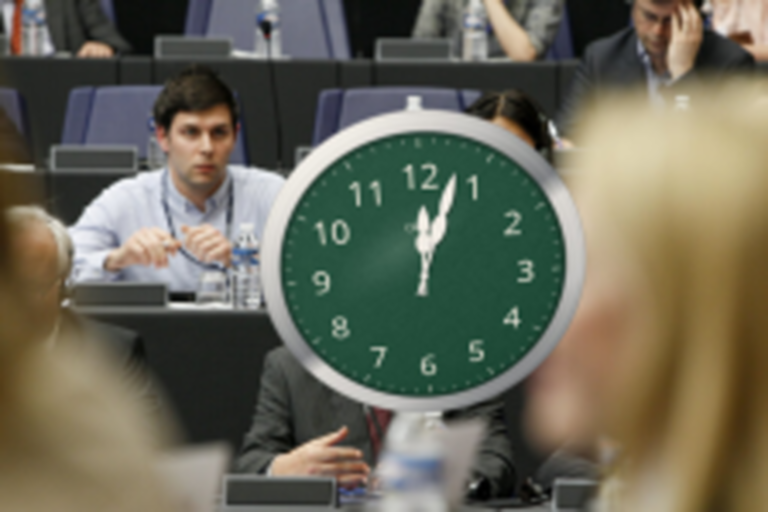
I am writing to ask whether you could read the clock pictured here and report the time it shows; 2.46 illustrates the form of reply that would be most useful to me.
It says 12.03
